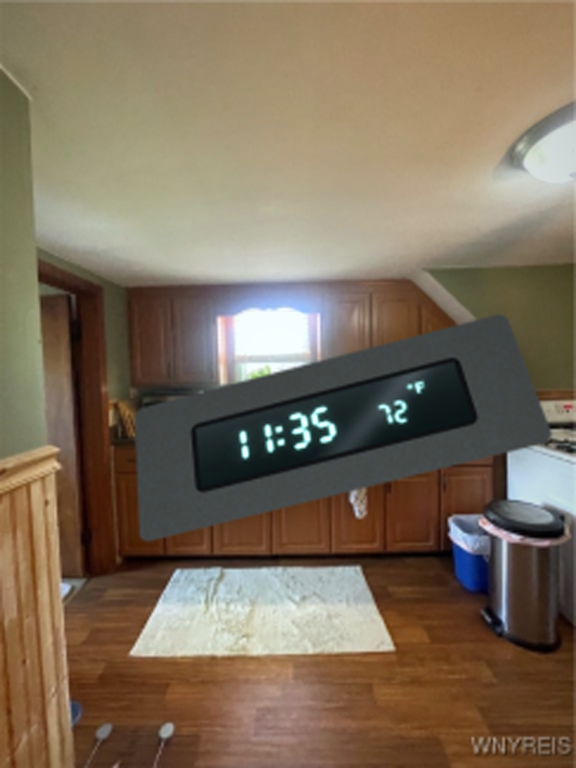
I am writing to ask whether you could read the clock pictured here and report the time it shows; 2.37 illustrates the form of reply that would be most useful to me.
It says 11.35
